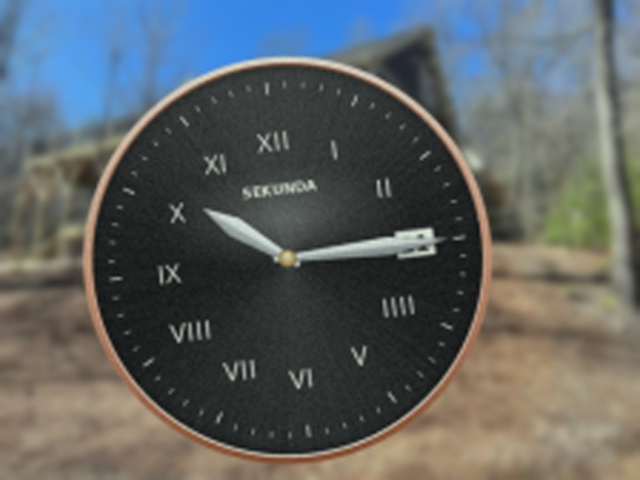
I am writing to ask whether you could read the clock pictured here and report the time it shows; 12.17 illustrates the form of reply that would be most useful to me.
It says 10.15
